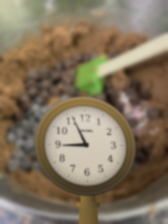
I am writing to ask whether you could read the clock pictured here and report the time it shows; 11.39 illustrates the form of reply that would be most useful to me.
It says 8.56
